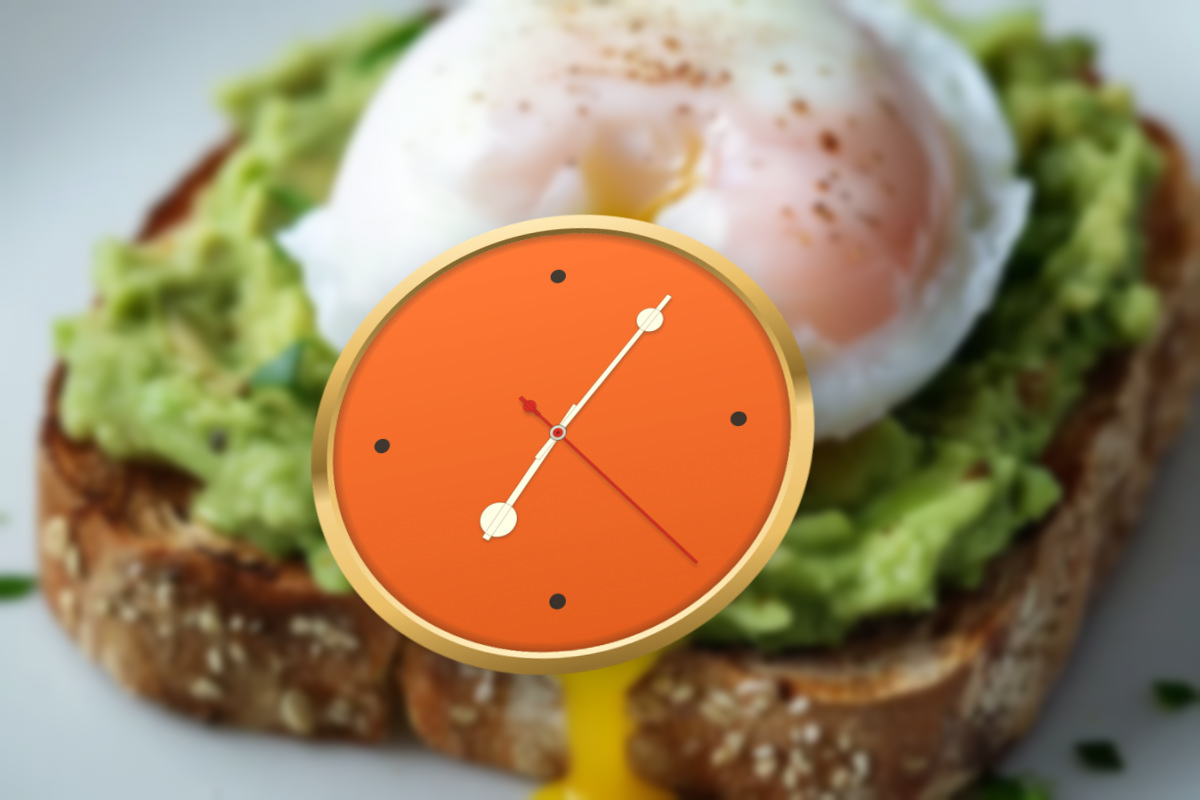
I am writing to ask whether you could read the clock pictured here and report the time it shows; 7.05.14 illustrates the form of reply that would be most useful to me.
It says 7.06.23
